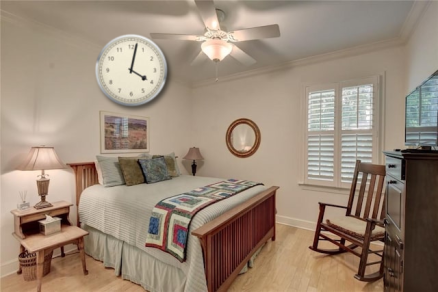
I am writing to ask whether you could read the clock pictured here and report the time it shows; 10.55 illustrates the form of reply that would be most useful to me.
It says 4.02
